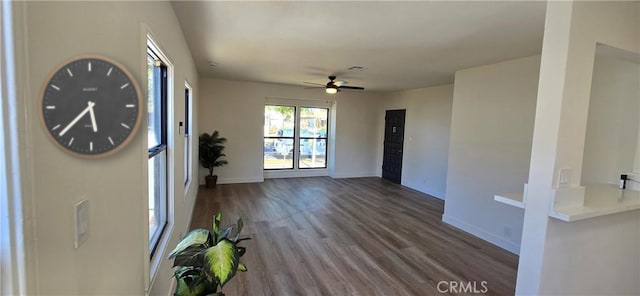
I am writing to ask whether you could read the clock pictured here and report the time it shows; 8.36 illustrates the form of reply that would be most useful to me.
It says 5.38
